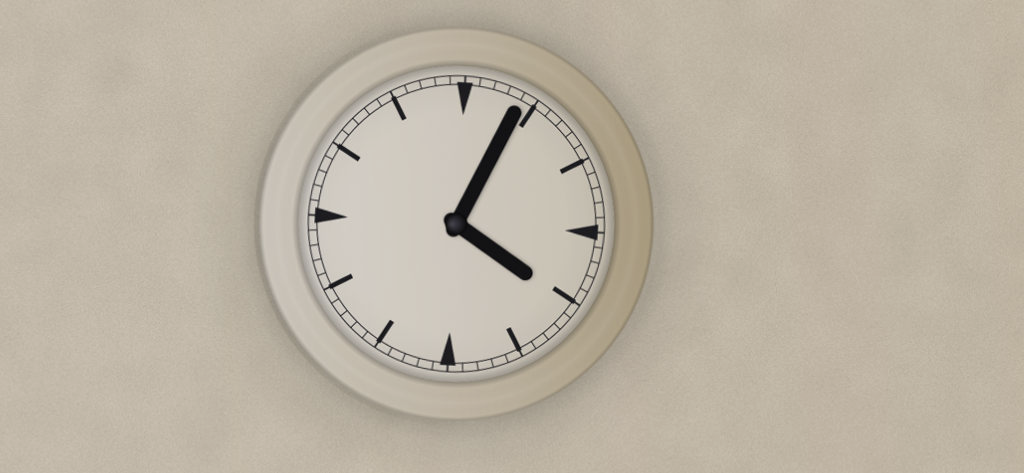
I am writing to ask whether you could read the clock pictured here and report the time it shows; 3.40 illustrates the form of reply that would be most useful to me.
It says 4.04
